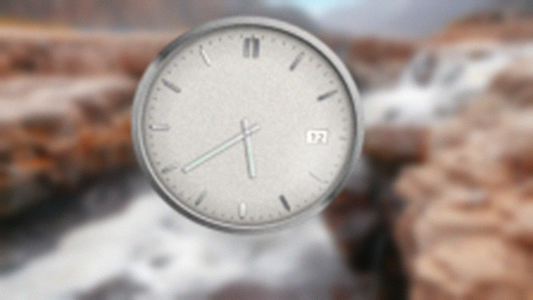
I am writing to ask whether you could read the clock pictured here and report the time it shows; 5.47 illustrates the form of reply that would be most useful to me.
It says 5.39
